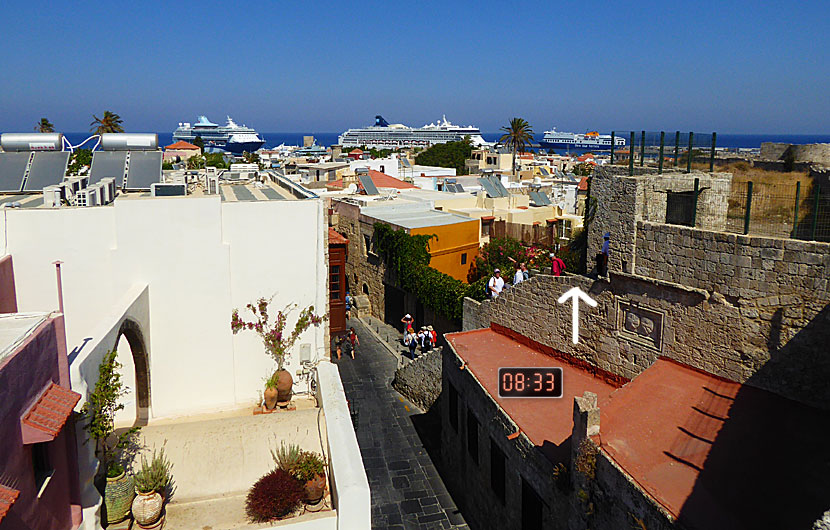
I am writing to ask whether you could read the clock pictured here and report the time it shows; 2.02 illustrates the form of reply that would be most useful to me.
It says 8.33
